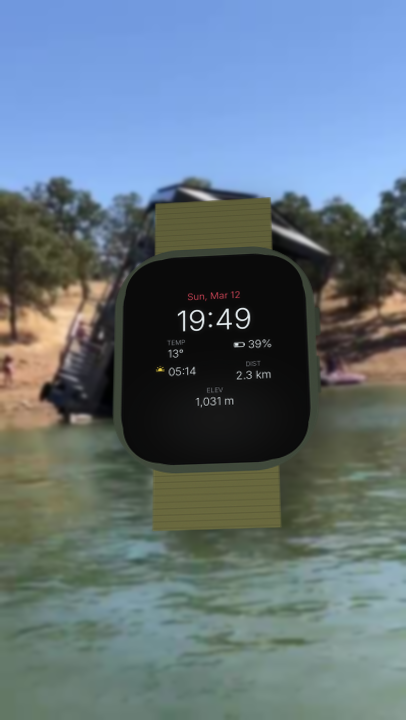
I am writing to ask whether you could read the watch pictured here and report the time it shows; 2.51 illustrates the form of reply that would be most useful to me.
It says 19.49
